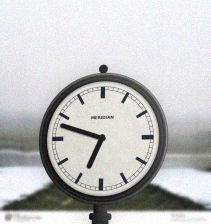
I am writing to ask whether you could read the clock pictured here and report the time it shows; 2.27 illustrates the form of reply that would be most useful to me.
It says 6.48
